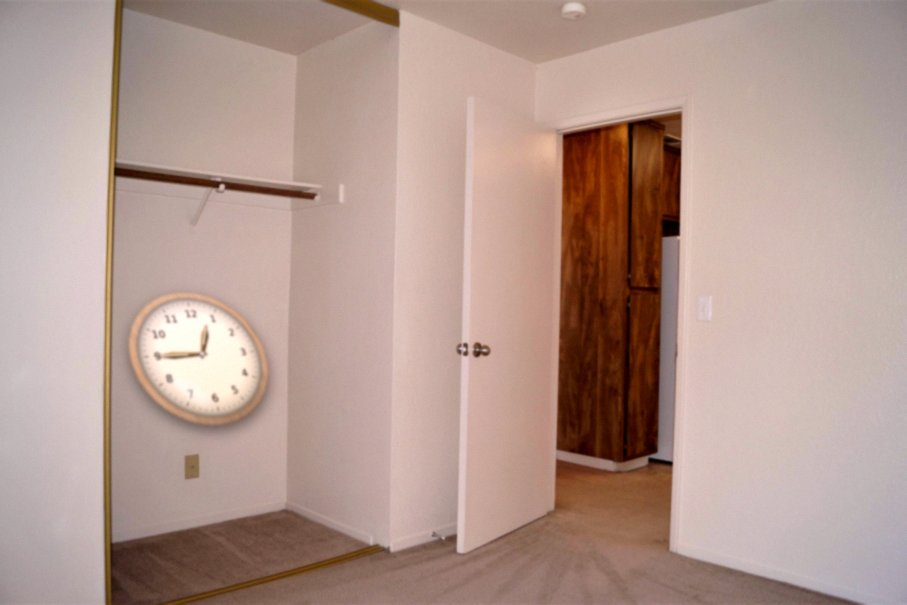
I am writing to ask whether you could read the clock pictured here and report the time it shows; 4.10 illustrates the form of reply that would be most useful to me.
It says 12.45
